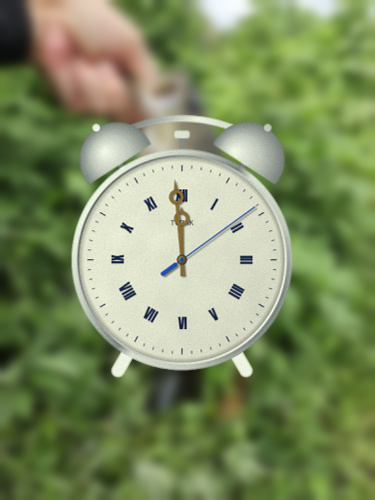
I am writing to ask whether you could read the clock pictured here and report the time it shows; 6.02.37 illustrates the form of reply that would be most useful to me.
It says 11.59.09
